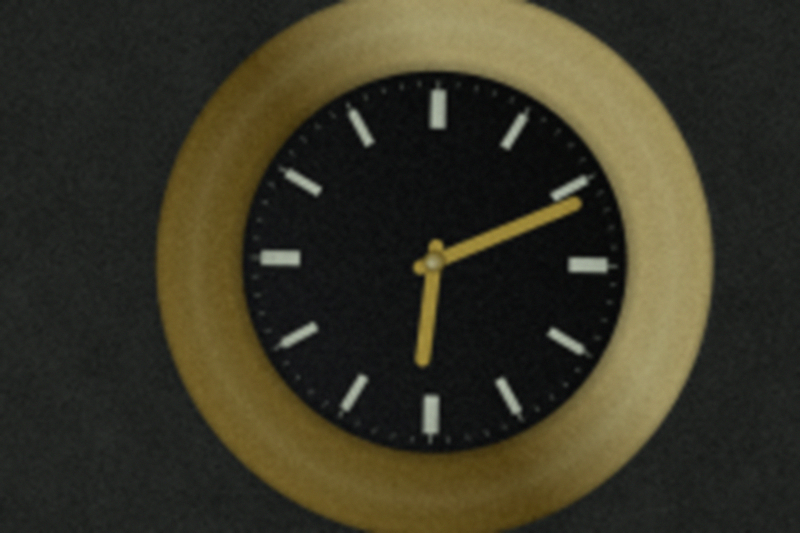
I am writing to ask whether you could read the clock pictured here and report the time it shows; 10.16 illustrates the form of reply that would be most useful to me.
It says 6.11
